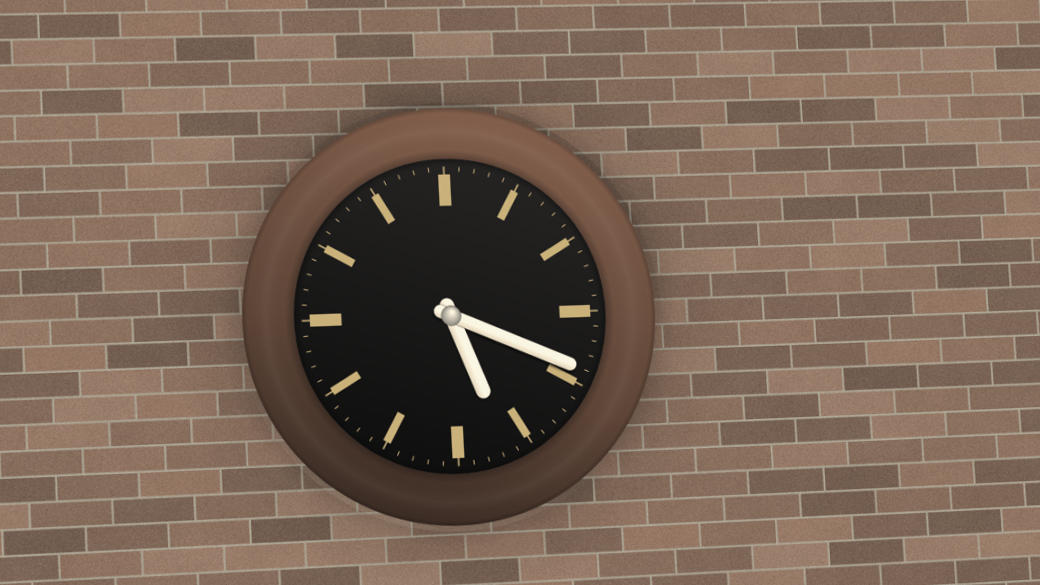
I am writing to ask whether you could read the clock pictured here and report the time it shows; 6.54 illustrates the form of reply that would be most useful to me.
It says 5.19
